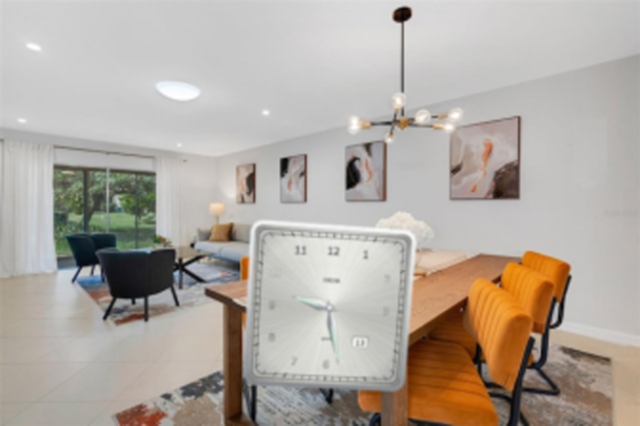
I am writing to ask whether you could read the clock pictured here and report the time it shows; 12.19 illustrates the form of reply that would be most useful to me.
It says 9.28
